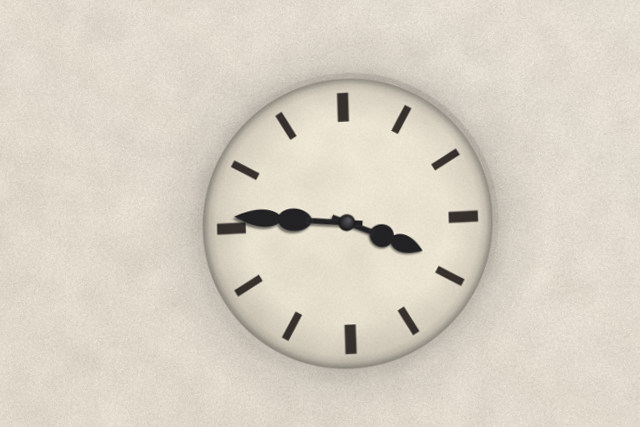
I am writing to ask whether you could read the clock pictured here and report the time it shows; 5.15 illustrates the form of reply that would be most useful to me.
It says 3.46
